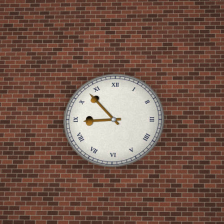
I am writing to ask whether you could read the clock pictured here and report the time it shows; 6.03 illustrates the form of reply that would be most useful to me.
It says 8.53
